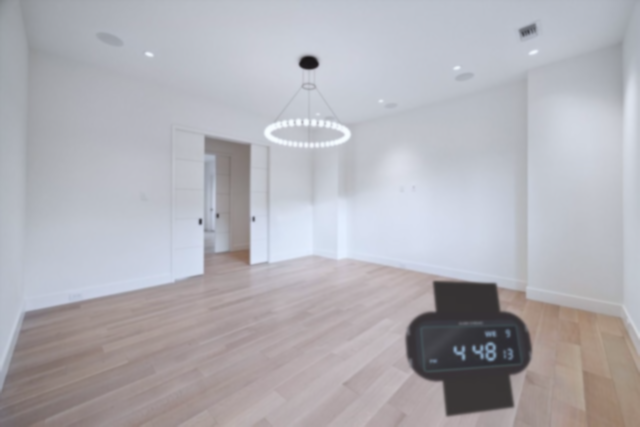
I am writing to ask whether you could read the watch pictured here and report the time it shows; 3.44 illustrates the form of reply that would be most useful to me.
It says 4.48
